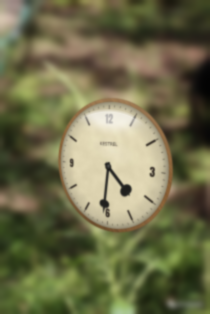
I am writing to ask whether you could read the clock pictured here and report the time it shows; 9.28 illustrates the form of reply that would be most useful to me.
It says 4.31
